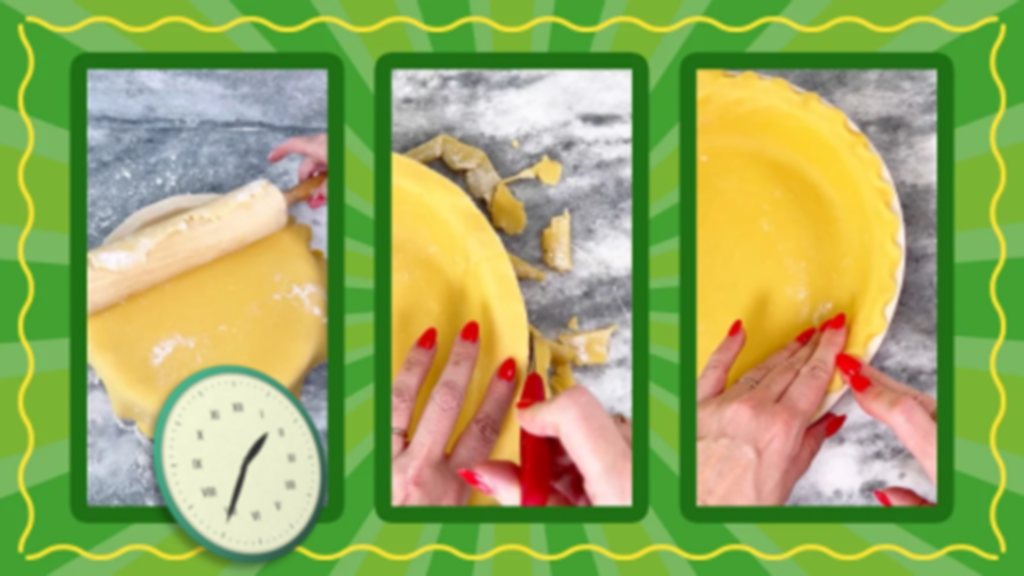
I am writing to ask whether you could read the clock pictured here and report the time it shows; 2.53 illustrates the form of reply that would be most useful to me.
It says 1.35
